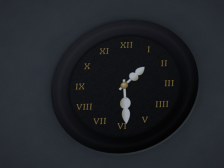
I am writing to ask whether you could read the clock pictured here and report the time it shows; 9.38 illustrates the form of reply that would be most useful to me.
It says 1.29
